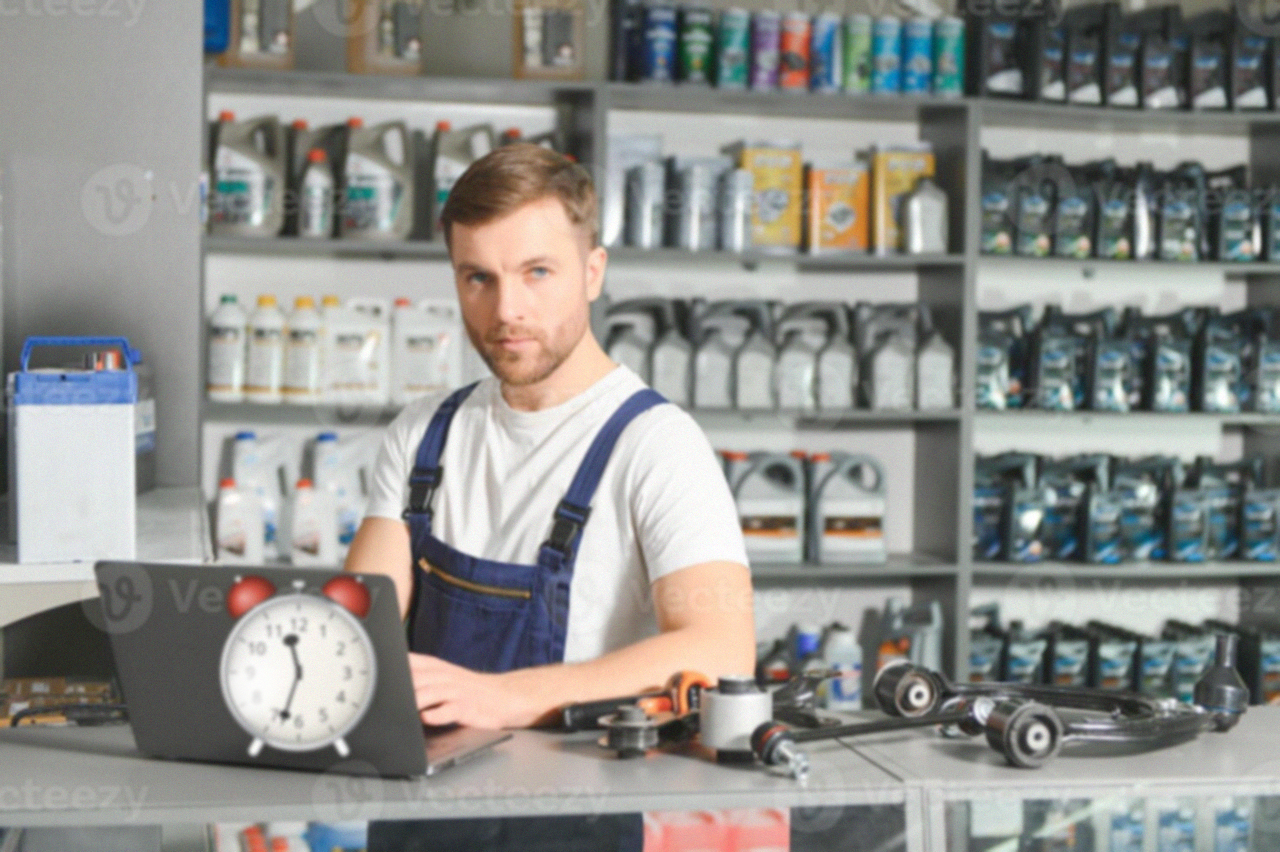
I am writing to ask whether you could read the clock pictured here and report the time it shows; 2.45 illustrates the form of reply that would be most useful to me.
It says 11.33
